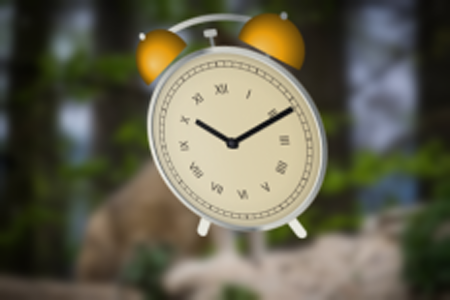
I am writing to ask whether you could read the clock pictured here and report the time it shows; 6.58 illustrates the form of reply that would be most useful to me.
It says 10.11
